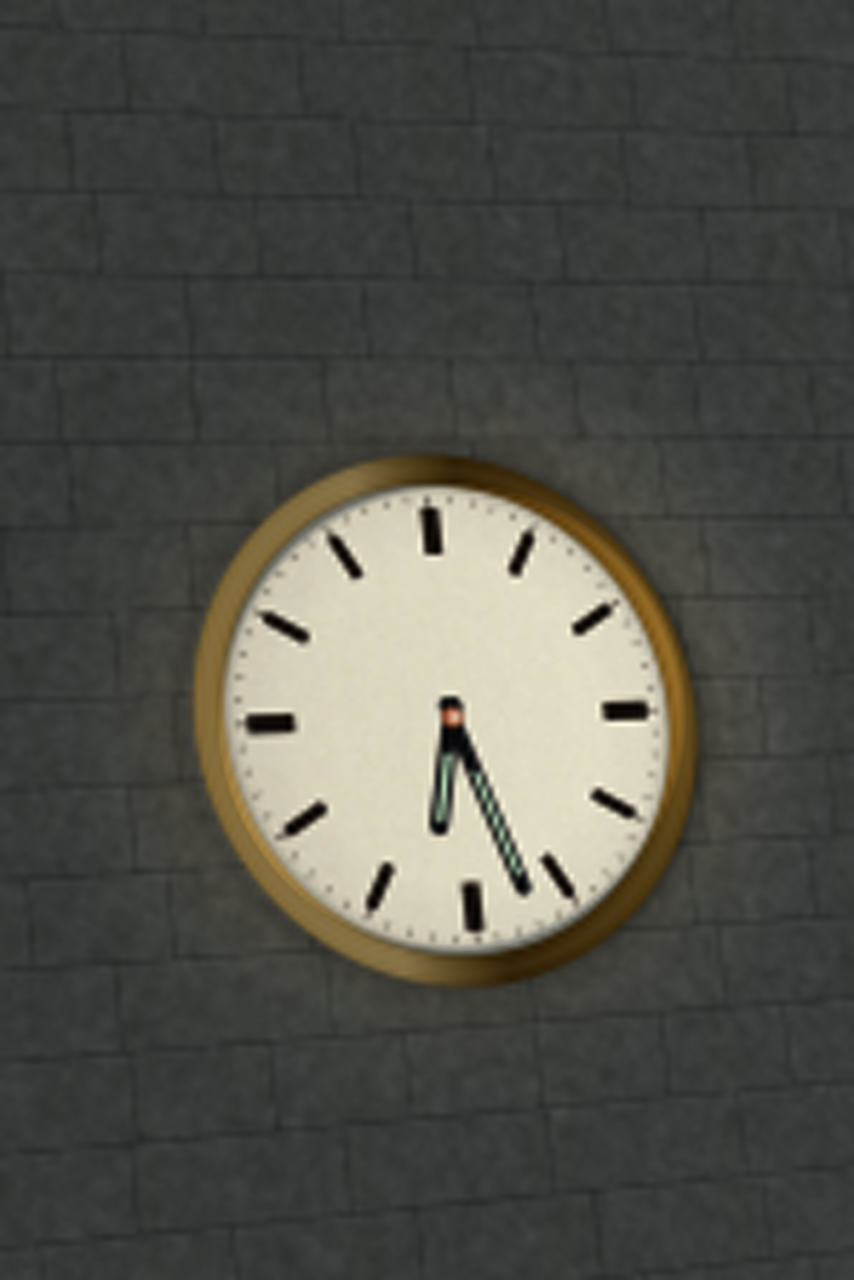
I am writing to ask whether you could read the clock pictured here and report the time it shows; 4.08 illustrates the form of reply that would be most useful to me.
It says 6.27
